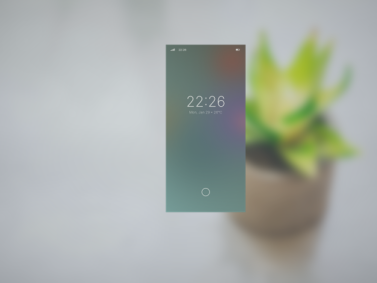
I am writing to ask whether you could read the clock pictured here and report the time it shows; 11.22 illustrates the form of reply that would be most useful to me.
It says 22.26
